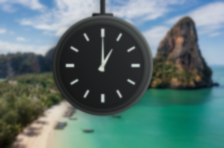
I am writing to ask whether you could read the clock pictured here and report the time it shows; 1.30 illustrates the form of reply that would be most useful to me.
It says 1.00
